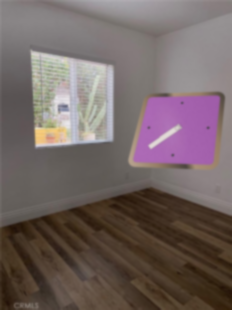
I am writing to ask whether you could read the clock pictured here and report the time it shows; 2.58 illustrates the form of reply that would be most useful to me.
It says 7.38
